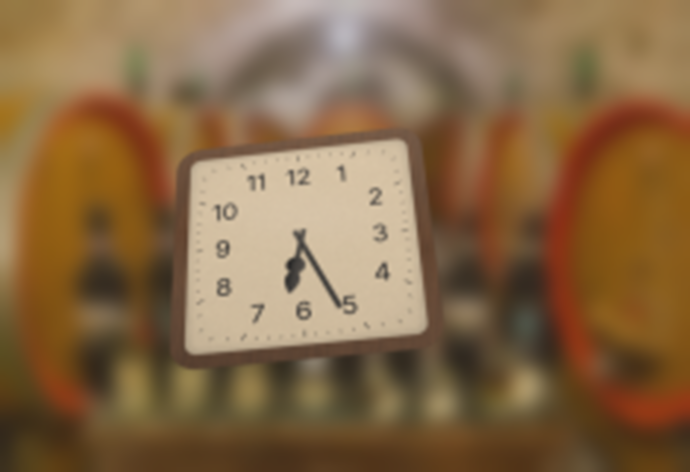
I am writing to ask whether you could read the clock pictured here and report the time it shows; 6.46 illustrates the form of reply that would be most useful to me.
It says 6.26
